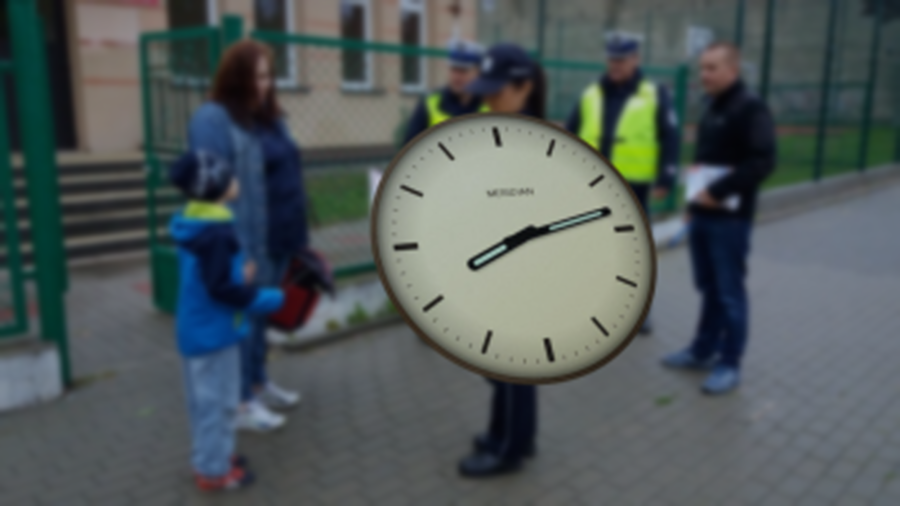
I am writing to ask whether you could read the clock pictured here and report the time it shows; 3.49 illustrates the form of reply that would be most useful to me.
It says 8.13
